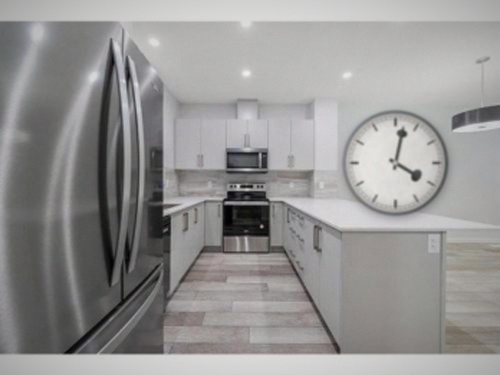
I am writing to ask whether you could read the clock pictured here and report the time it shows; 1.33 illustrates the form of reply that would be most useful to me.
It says 4.02
